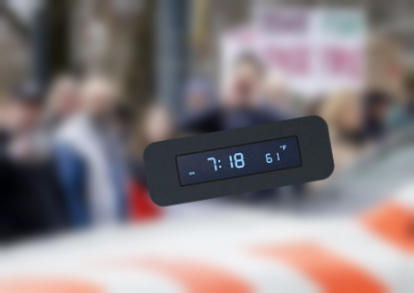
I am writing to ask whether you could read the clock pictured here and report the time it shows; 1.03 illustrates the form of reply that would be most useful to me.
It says 7.18
